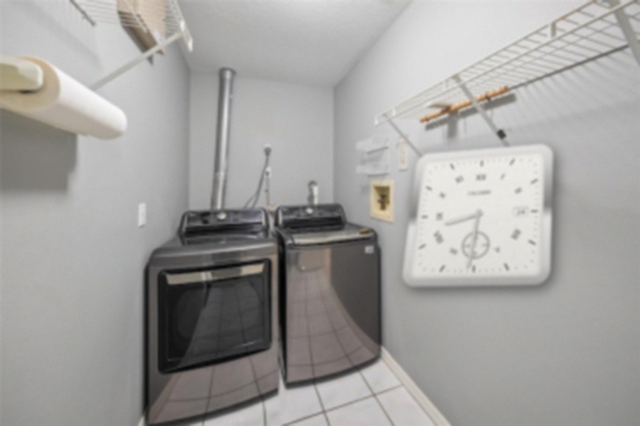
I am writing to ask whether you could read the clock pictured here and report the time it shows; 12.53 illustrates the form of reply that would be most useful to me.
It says 8.31
